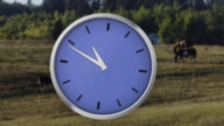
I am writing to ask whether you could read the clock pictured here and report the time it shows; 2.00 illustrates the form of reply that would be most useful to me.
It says 10.49
